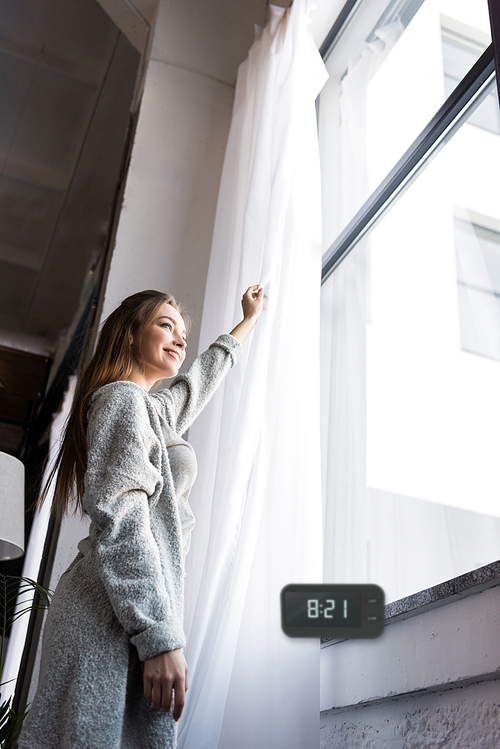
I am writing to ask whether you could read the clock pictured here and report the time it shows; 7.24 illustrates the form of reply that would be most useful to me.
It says 8.21
